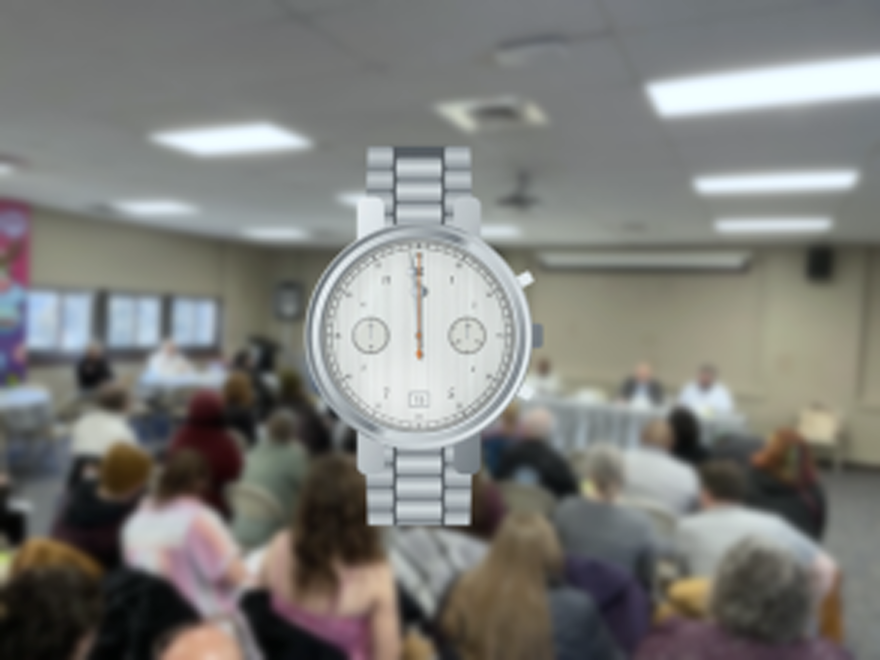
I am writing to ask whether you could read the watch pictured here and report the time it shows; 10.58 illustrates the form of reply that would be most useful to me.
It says 11.59
